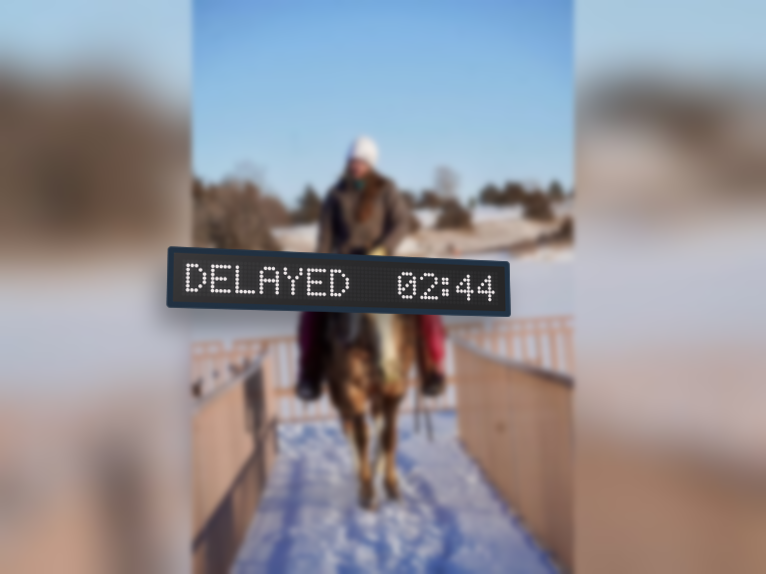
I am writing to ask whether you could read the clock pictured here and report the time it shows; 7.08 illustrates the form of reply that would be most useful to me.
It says 2.44
